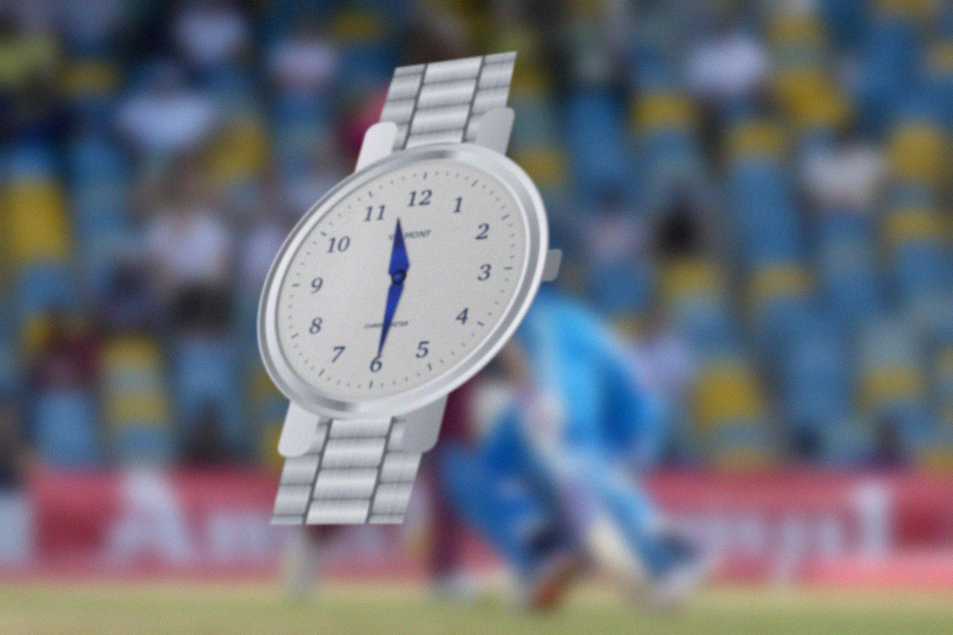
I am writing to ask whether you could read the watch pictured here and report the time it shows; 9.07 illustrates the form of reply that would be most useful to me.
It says 11.30
